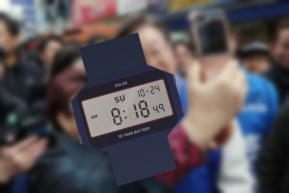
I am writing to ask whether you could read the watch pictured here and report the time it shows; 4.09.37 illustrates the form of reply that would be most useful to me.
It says 8.18.49
